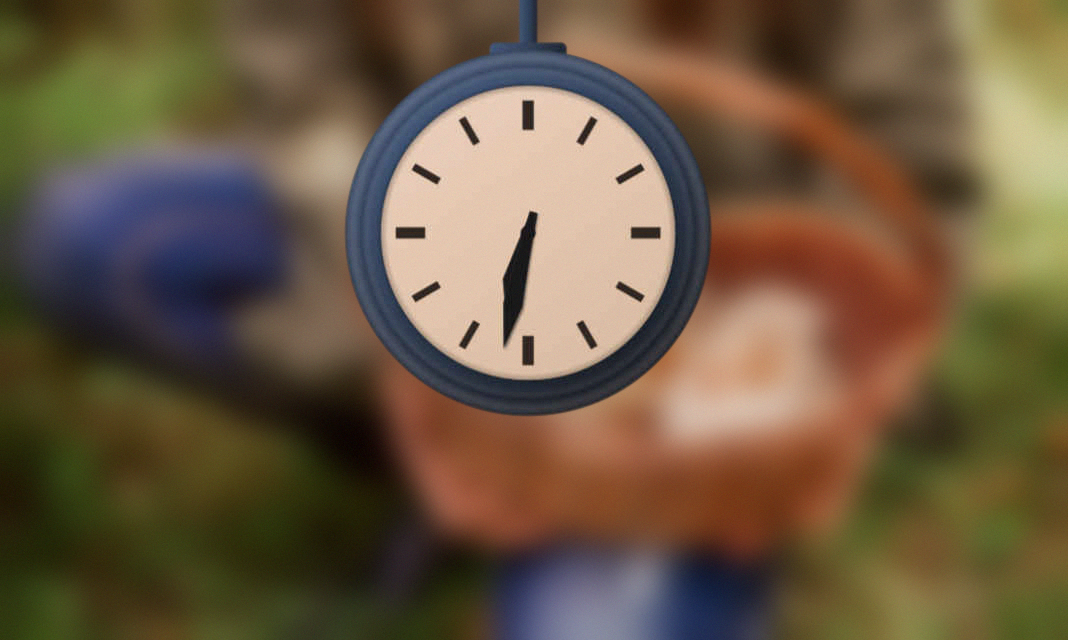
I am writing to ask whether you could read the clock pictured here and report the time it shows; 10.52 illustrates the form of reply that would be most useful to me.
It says 6.32
